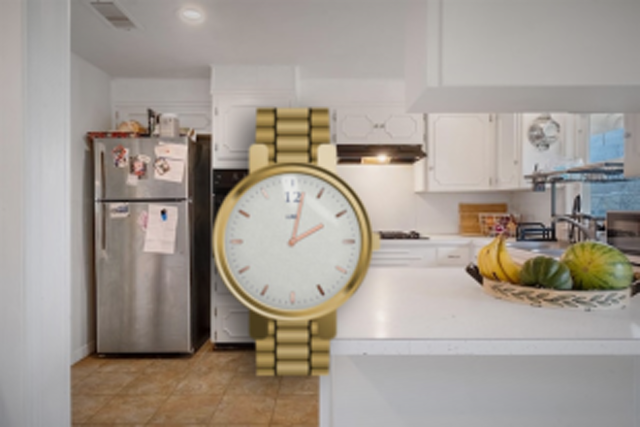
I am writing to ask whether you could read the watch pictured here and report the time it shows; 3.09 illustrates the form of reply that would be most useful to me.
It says 2.02
